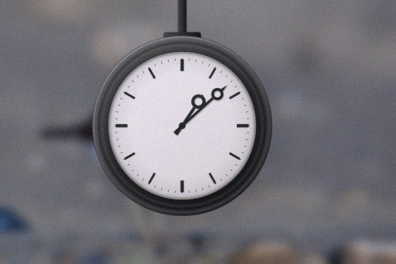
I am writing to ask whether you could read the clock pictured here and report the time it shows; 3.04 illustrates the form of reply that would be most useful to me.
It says 1.08
